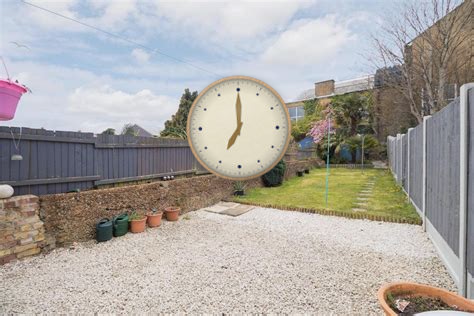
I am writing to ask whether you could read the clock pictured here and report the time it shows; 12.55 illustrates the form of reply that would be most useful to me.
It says 7.00
